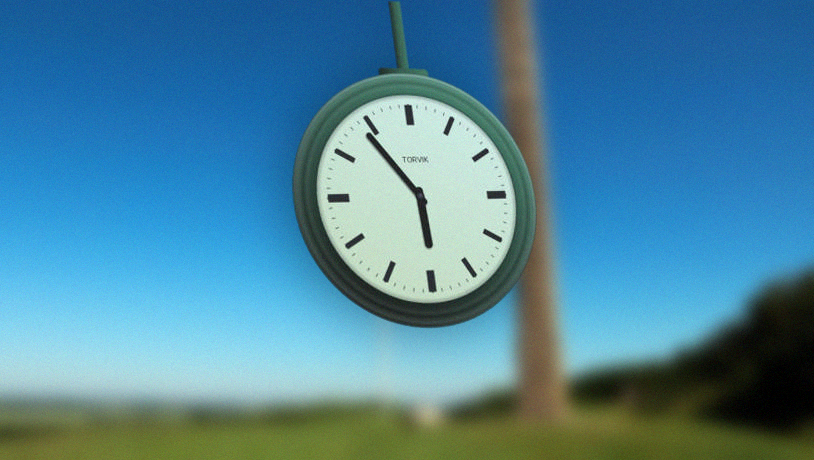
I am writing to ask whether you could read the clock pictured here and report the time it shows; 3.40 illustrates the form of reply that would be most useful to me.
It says 5.54
